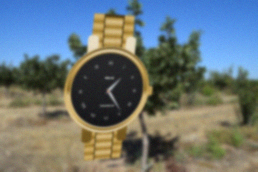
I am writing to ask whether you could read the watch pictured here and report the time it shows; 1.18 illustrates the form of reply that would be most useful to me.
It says 1.24
